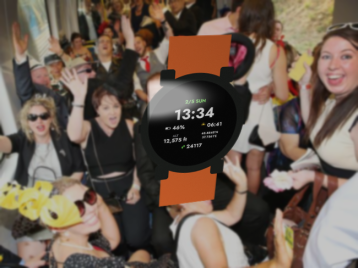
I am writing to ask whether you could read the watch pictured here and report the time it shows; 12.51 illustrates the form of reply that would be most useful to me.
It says 13.34
